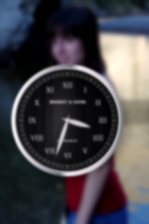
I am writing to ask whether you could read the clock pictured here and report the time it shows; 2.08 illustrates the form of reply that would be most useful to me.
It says 3.33
